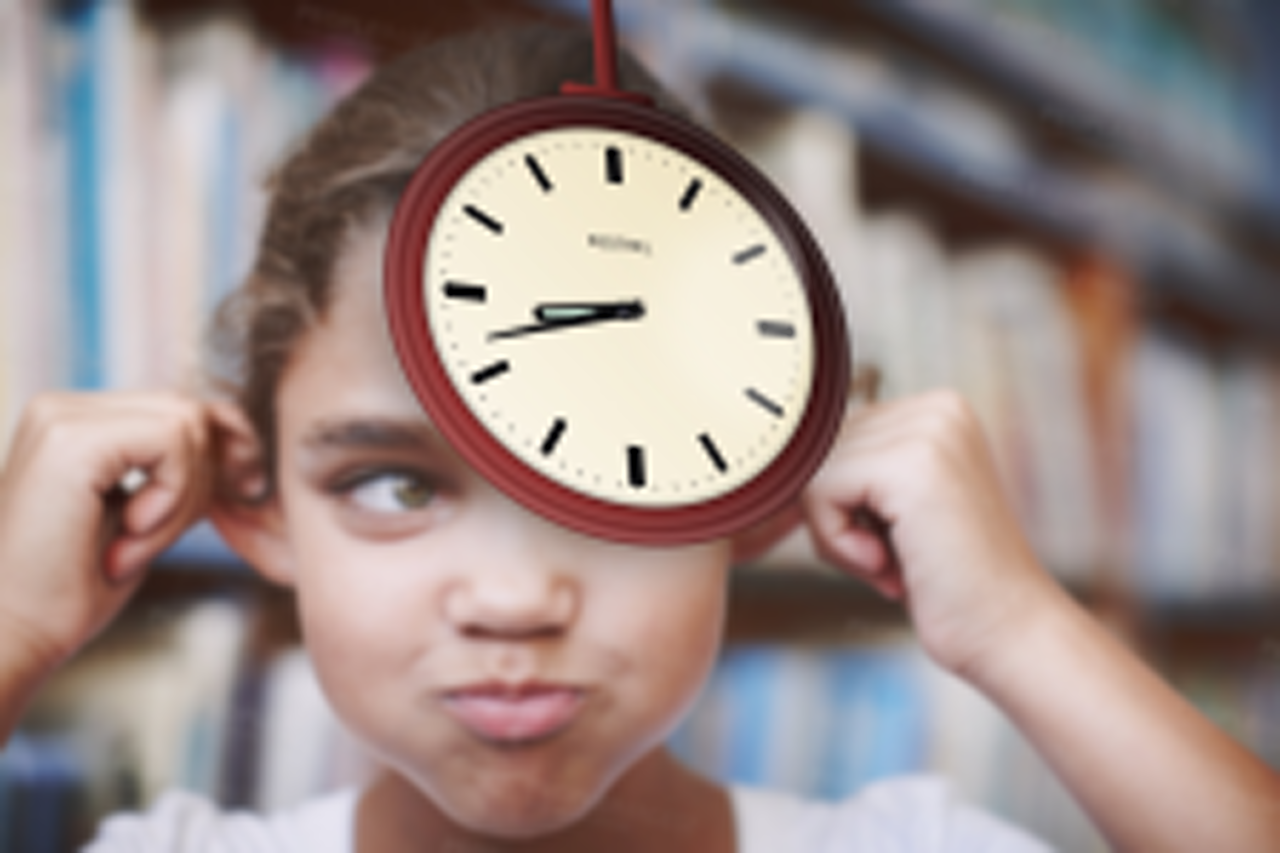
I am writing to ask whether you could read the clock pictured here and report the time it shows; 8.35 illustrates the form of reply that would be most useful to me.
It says 8.42
